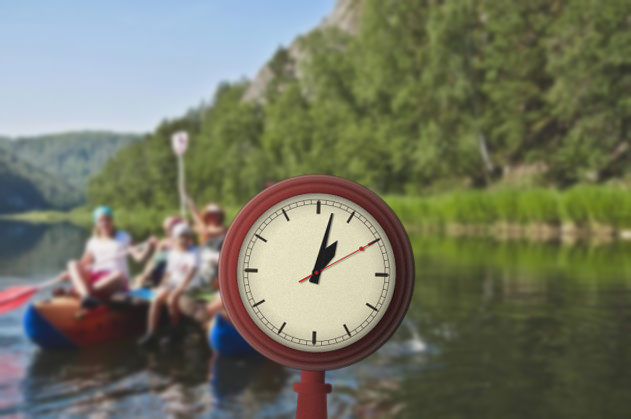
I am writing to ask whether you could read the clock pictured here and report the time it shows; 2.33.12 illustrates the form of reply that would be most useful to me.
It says 1.02.10
